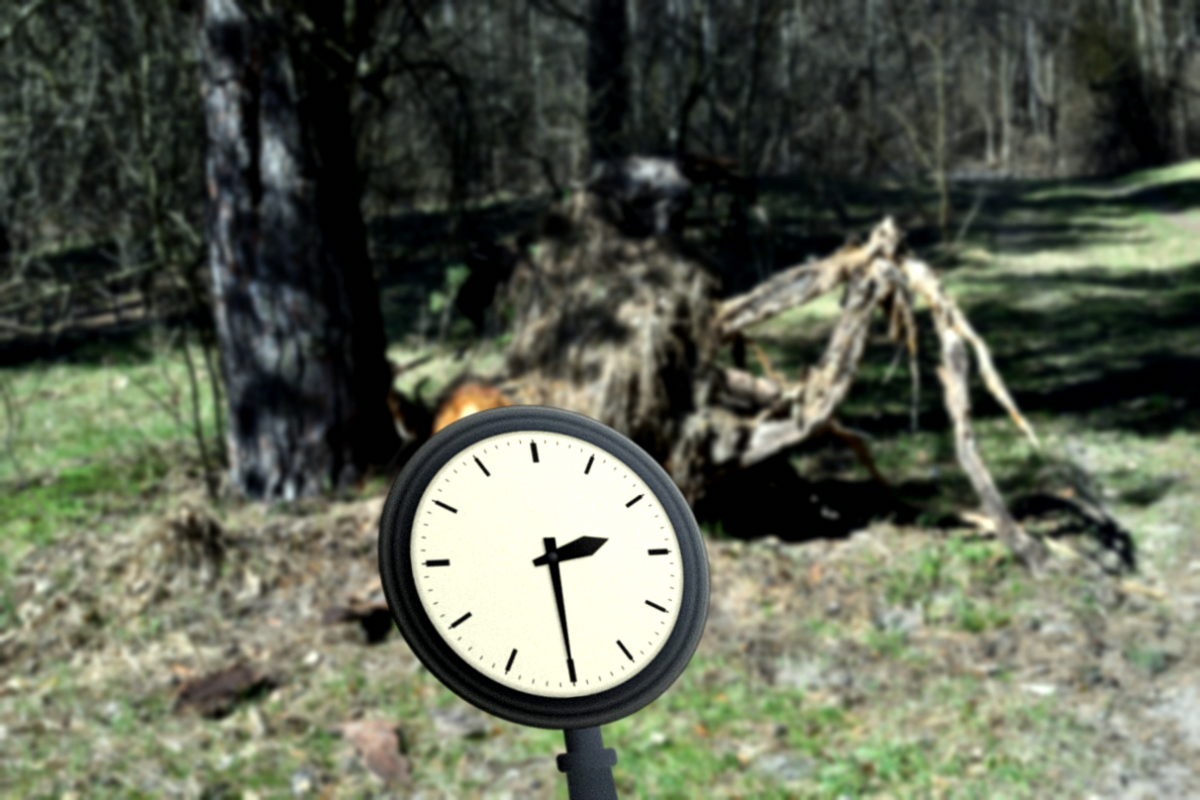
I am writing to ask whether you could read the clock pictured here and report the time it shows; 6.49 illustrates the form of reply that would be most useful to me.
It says 2.30
